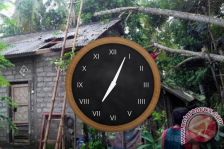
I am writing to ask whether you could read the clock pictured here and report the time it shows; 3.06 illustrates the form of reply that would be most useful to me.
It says 7.04
